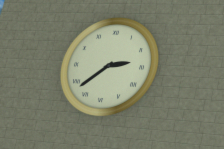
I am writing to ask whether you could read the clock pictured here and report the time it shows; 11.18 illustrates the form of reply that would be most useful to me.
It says 2.38
